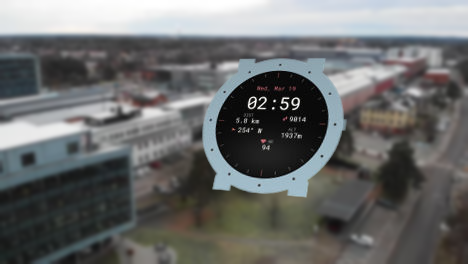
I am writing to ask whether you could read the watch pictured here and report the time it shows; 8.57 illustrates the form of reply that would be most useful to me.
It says 2.59
